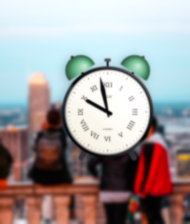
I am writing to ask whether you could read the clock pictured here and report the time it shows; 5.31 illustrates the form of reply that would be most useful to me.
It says 9.58
